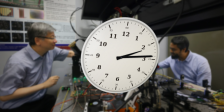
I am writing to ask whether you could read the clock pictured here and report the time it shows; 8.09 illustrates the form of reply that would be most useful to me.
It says 2.14
